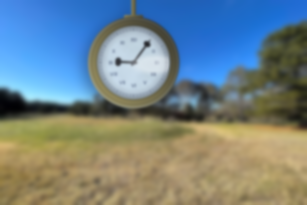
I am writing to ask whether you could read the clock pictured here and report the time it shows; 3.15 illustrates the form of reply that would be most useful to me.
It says 9.06
